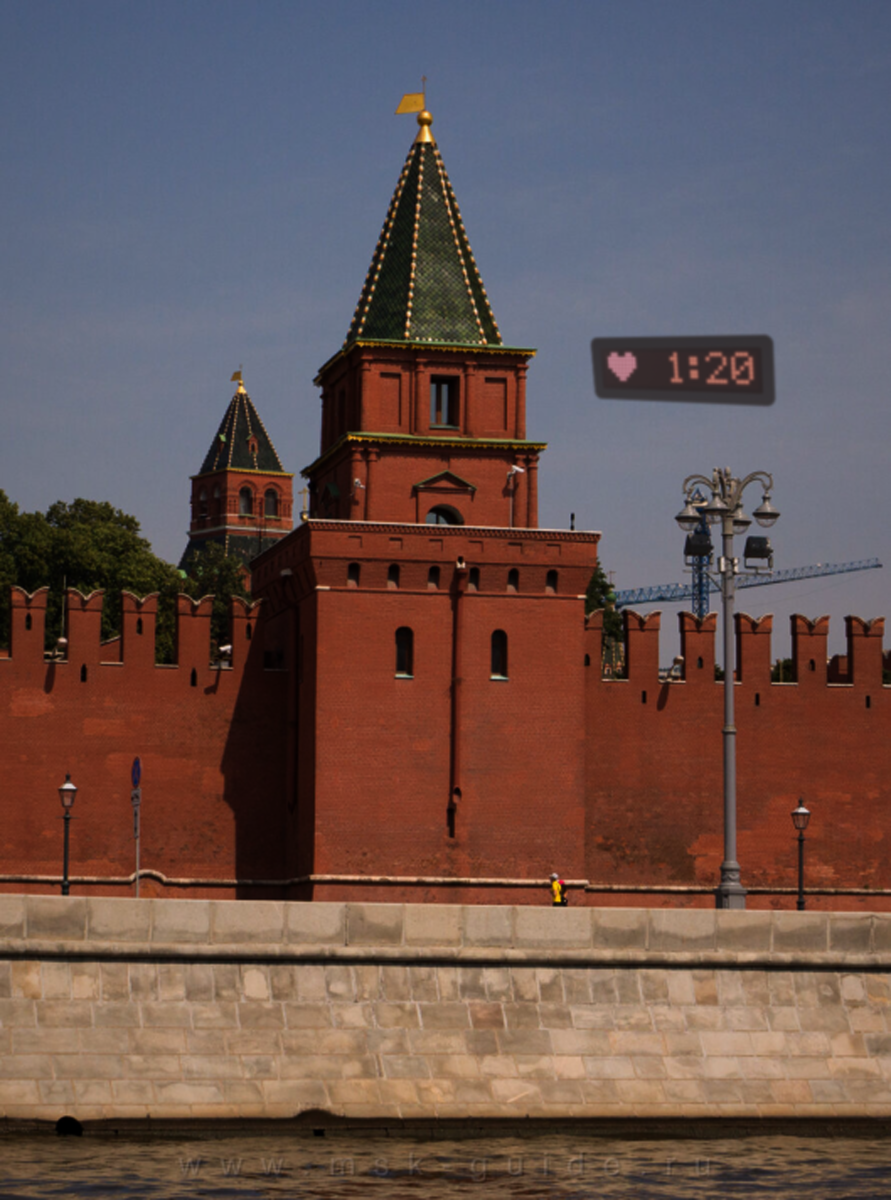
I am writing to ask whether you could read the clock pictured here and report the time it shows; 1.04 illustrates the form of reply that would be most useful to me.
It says 1.20
